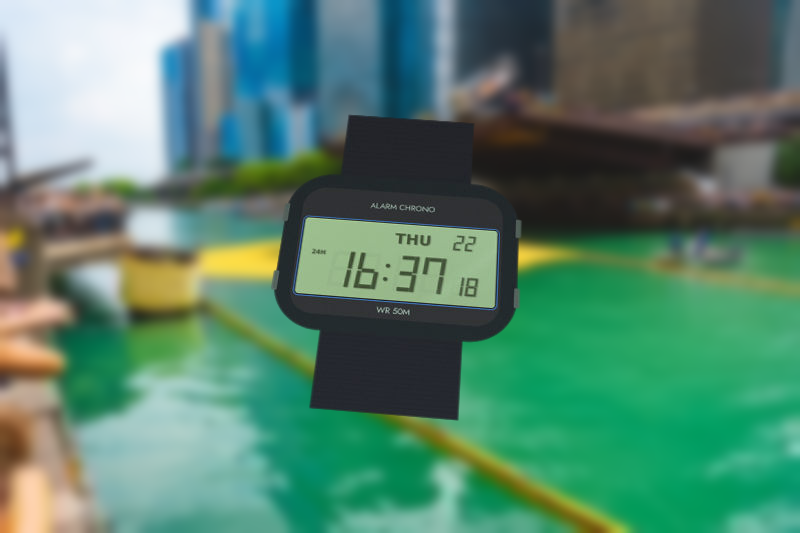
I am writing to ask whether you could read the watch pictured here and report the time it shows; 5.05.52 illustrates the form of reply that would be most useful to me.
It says 16.37.18
